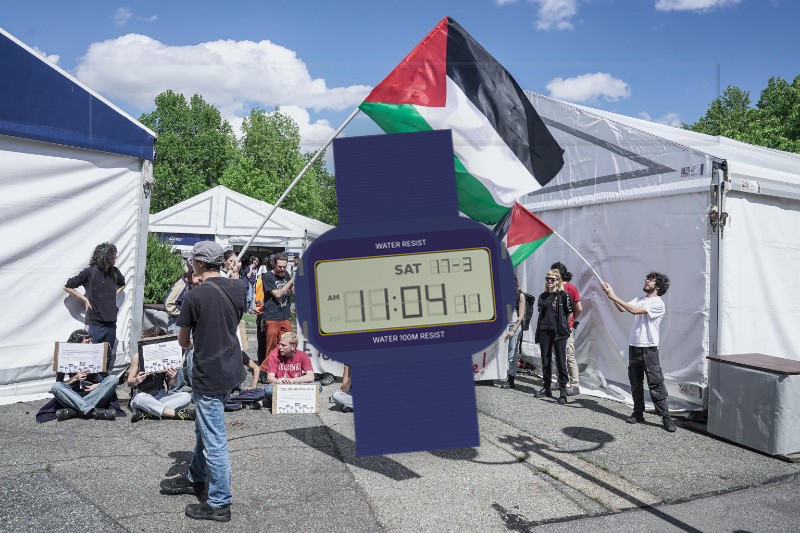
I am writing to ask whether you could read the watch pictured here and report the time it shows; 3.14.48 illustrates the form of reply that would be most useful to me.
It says 11.04.11
